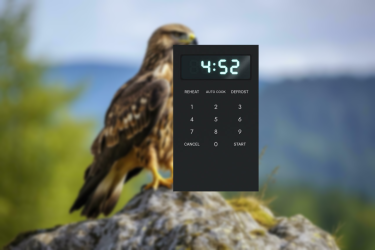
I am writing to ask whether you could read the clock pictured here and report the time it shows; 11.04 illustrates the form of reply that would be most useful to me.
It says 4.52
